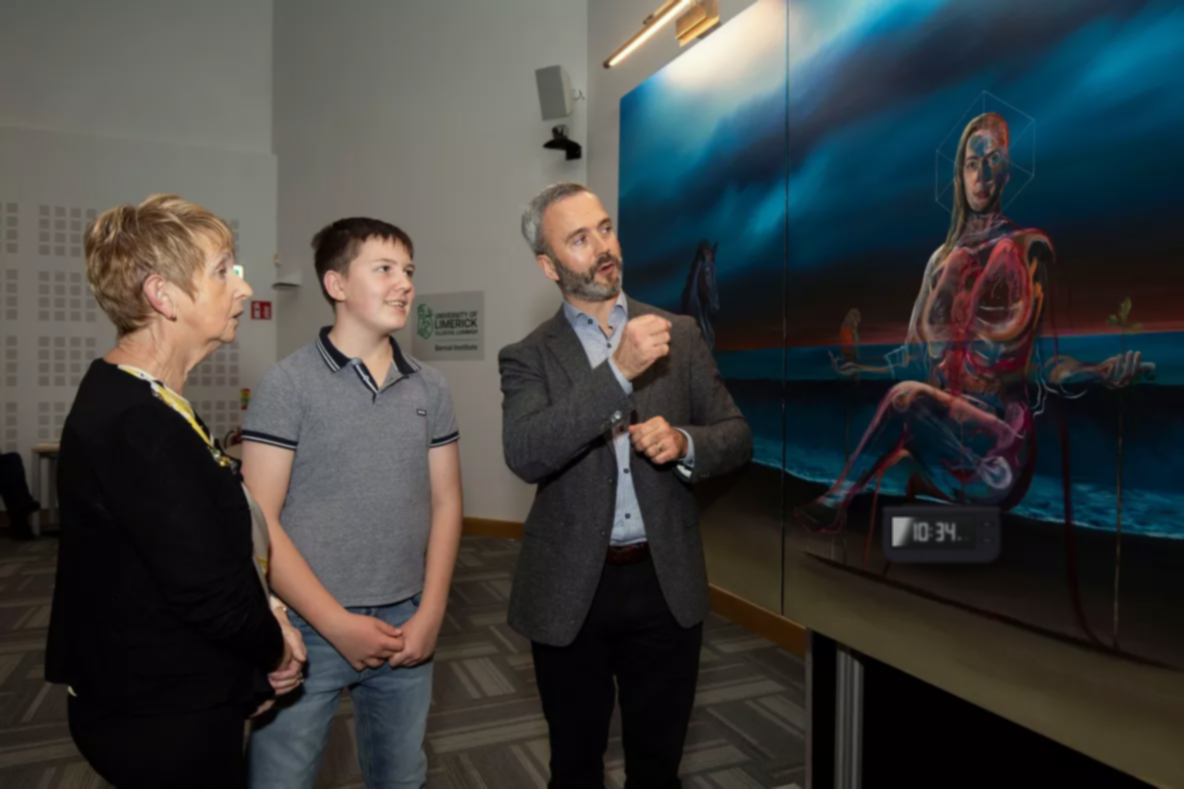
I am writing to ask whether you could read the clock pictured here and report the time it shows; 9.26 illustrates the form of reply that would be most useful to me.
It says 10.34
